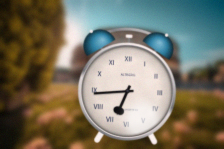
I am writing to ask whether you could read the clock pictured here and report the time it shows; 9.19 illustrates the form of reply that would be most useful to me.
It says 6.44
